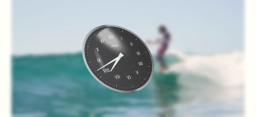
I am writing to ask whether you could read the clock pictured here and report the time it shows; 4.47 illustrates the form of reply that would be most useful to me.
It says 7.42
